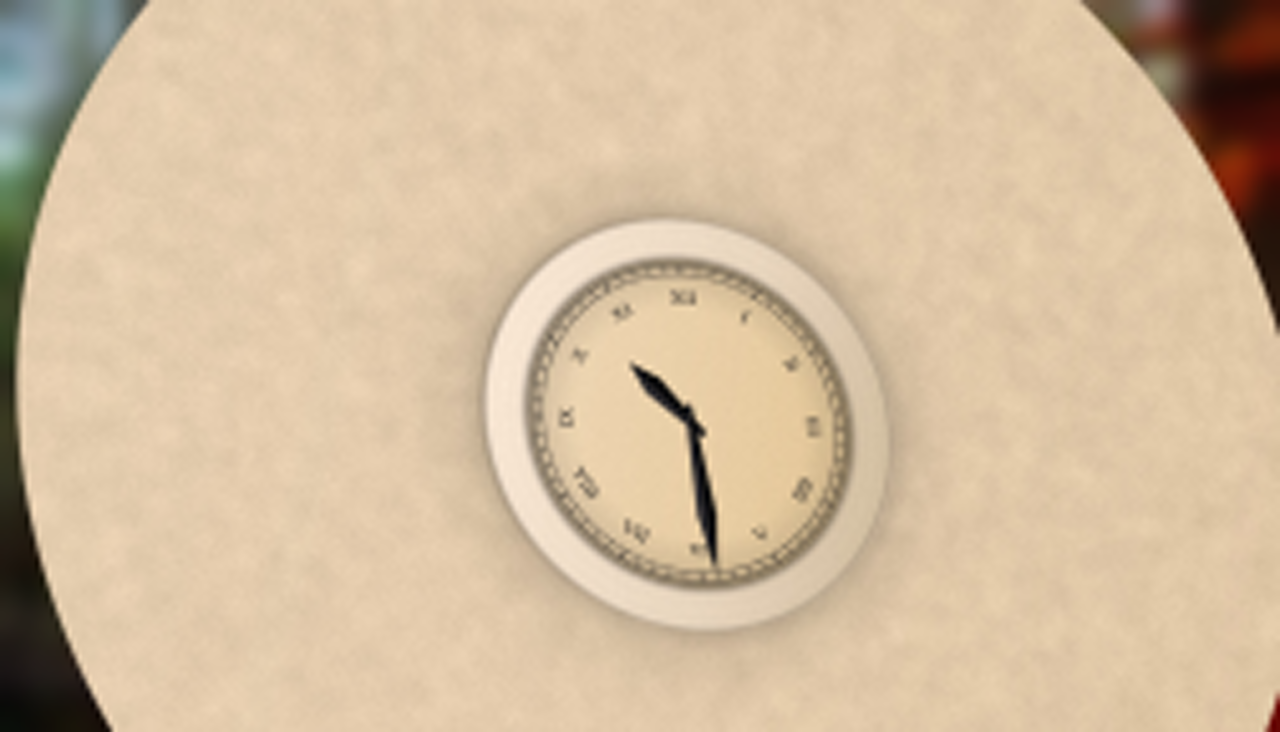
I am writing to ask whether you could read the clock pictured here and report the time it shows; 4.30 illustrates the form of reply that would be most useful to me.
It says 10.29
